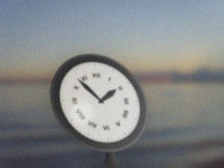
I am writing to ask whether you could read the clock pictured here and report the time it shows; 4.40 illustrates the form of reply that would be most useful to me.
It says 1.53
